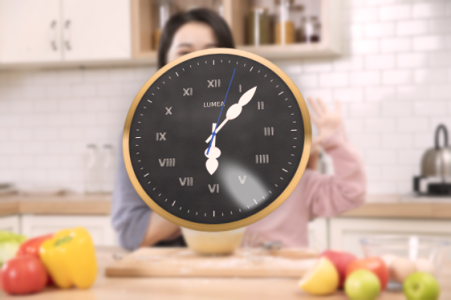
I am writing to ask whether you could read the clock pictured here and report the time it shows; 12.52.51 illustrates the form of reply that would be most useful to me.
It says 6.07.03
